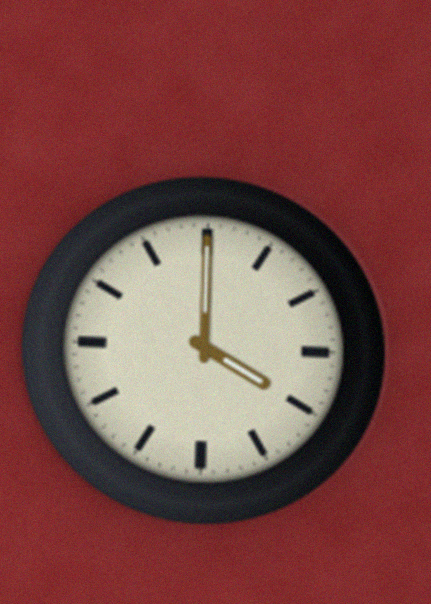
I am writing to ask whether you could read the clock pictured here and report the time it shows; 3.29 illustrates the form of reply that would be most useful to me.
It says 4.00
